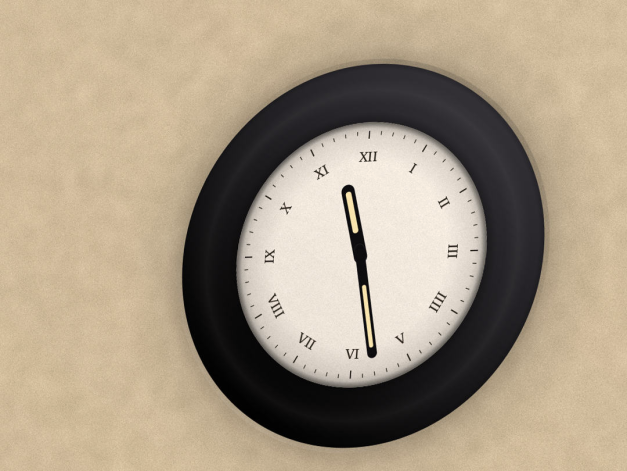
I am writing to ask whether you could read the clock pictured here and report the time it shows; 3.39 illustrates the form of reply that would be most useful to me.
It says 11.28
